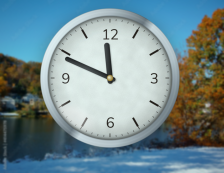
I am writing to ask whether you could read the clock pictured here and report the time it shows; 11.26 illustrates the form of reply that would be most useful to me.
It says 11.49
